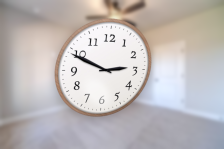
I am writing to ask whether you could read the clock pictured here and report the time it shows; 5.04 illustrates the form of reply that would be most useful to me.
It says 2.49
